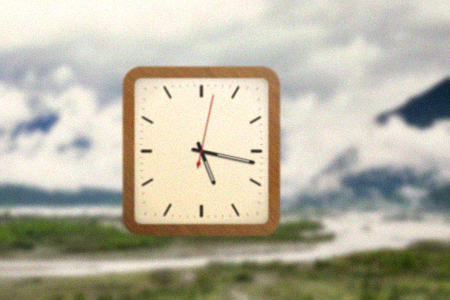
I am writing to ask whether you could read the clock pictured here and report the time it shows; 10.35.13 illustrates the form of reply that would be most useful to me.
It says 5.17.02
